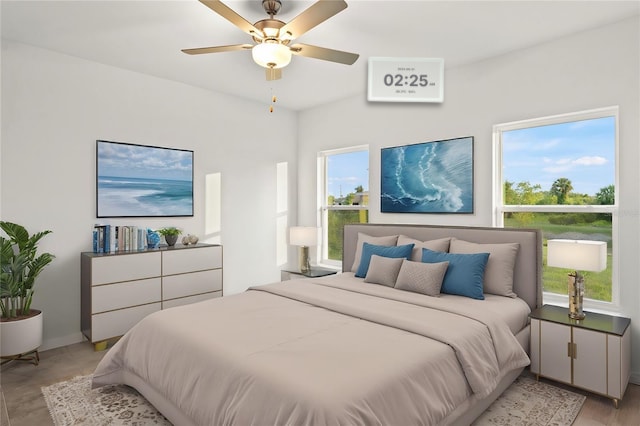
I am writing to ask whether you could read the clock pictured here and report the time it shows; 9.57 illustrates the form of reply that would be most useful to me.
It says 2.25
